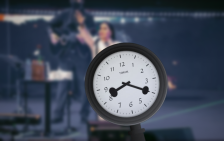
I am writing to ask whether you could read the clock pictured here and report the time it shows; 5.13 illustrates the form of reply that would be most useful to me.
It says 8.20
